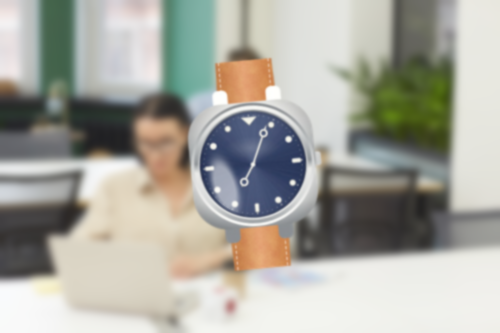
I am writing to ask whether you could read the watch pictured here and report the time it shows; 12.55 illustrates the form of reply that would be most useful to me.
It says 7.04
